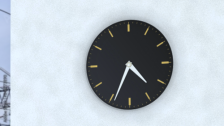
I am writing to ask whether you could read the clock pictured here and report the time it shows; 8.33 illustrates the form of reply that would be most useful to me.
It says 4.34
